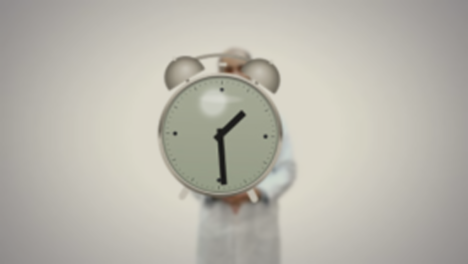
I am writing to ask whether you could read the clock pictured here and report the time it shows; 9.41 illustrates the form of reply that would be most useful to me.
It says 1.29
